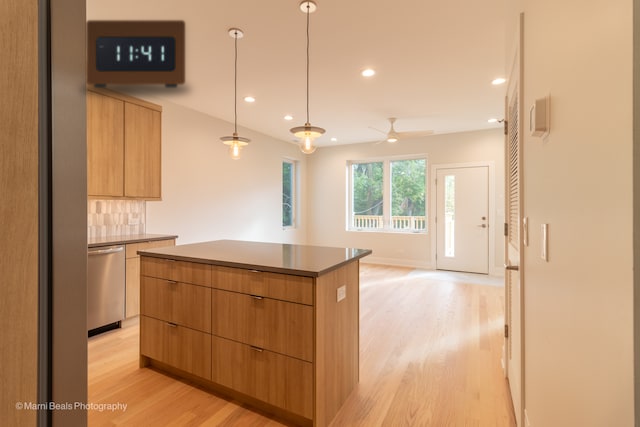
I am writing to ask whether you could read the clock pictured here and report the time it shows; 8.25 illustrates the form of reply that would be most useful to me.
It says 11.41
